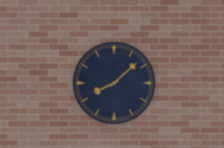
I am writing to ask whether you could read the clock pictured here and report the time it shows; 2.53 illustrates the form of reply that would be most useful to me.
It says 8.08
